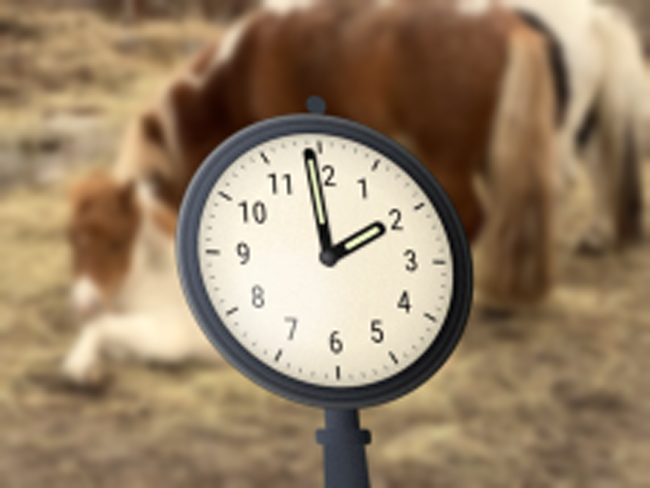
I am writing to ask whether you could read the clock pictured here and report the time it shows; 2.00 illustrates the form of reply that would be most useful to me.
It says 1.59
